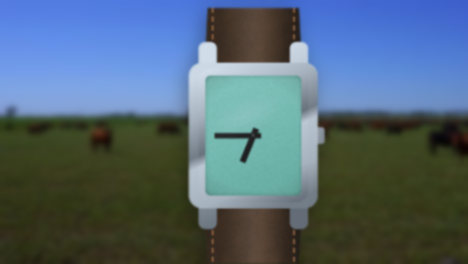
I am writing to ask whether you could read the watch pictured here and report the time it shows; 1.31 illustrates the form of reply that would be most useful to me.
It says 6.45
